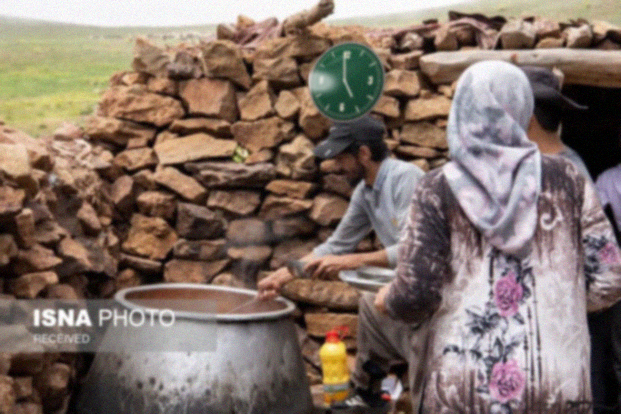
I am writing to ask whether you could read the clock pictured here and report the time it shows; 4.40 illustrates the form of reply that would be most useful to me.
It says 4.59
